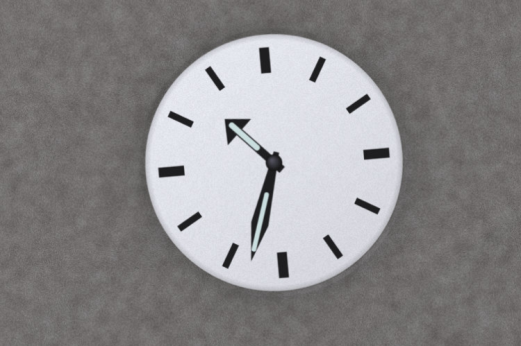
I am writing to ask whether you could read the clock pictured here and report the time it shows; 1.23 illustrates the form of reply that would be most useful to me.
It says 10.33
